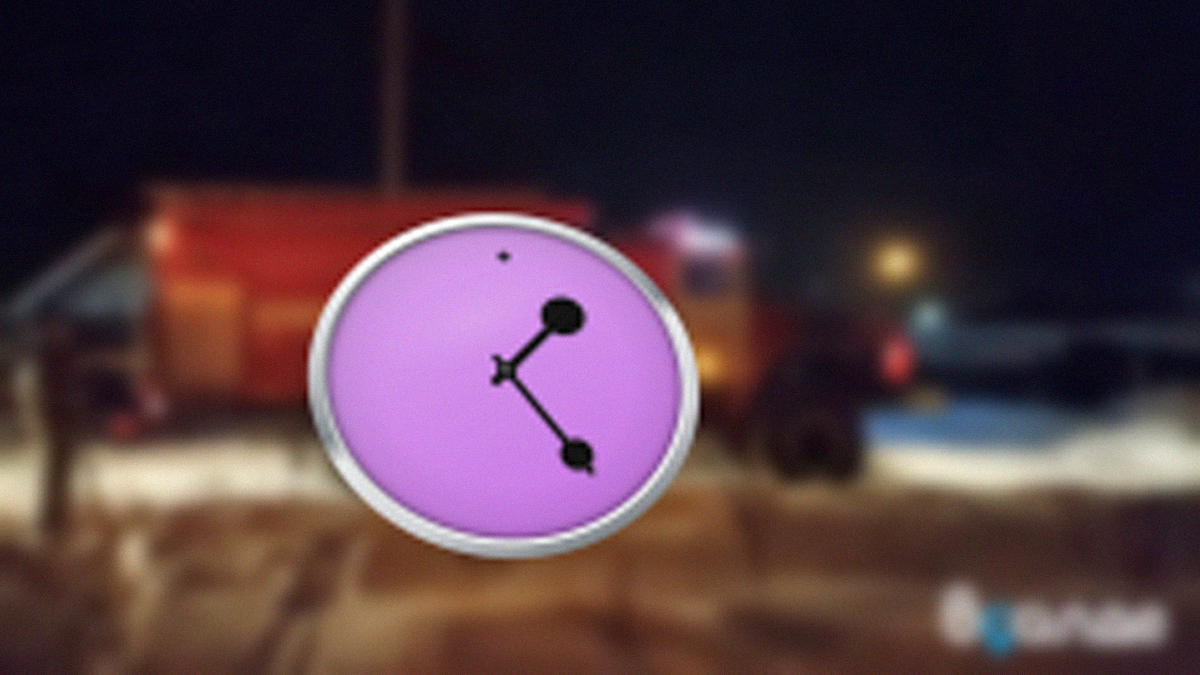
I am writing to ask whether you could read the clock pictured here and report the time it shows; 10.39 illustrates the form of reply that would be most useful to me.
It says 1.24
